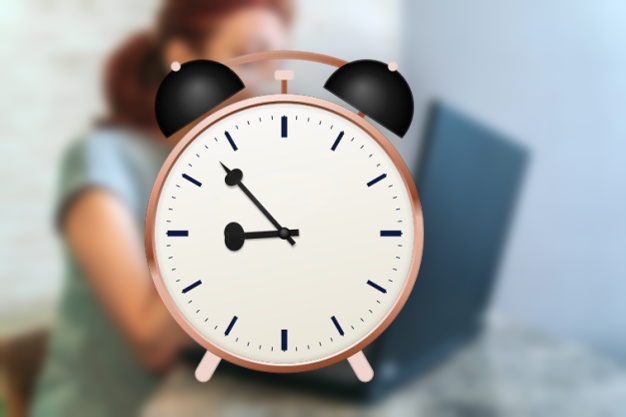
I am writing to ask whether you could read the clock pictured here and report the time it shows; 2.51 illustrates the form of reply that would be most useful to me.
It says 8.53
